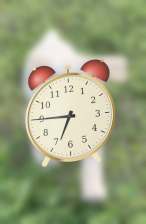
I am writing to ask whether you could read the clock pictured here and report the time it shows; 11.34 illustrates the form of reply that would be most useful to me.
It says 6.45
